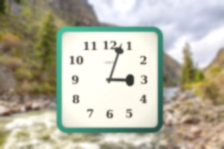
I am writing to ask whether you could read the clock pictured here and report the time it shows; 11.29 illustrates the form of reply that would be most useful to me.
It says 3.03
